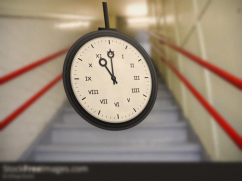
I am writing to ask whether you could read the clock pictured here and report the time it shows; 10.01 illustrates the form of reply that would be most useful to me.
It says 11.00
